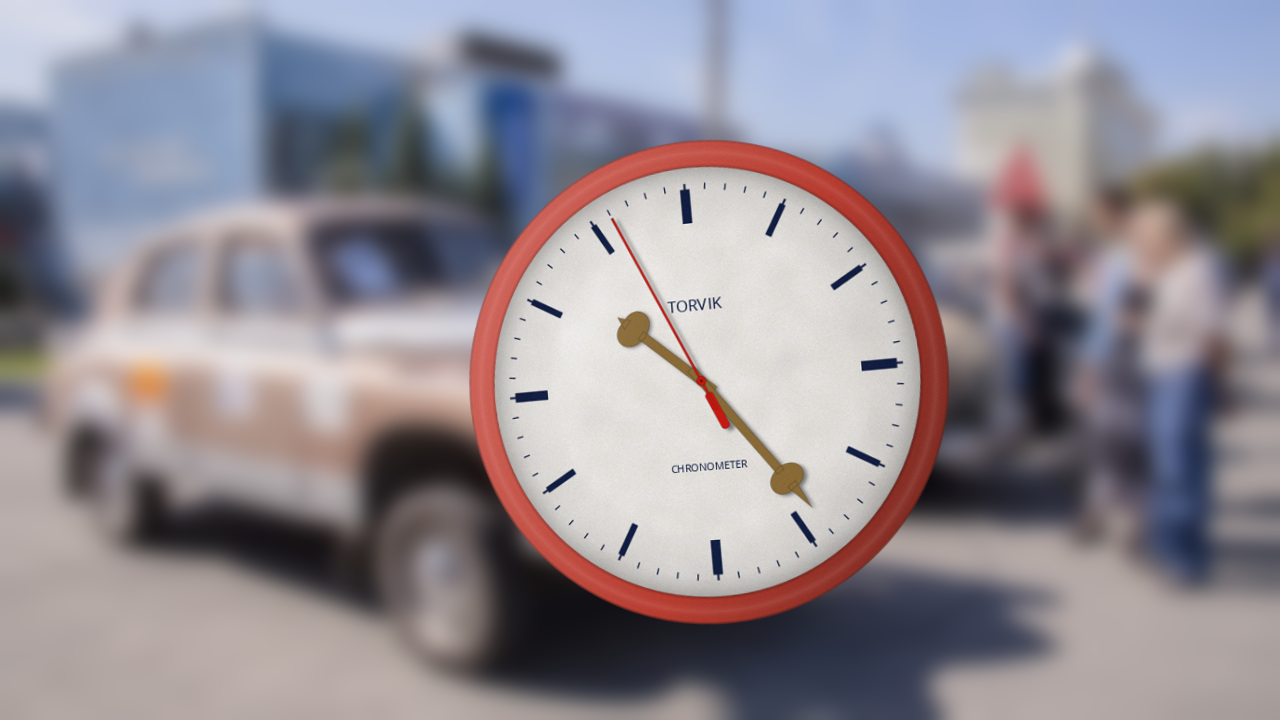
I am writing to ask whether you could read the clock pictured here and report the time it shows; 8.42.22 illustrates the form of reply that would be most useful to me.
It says 10.23.56
